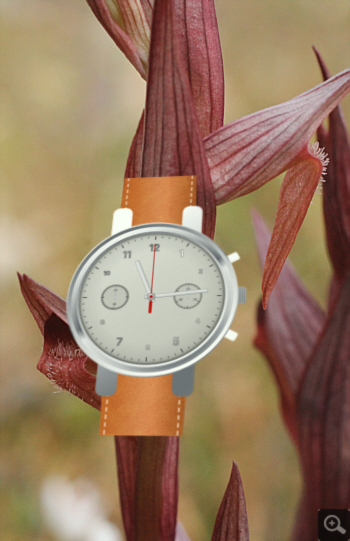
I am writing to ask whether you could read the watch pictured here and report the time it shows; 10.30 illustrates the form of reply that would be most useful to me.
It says 11.14
